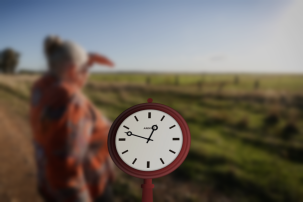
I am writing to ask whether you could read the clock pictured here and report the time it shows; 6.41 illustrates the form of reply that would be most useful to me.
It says 12.48
